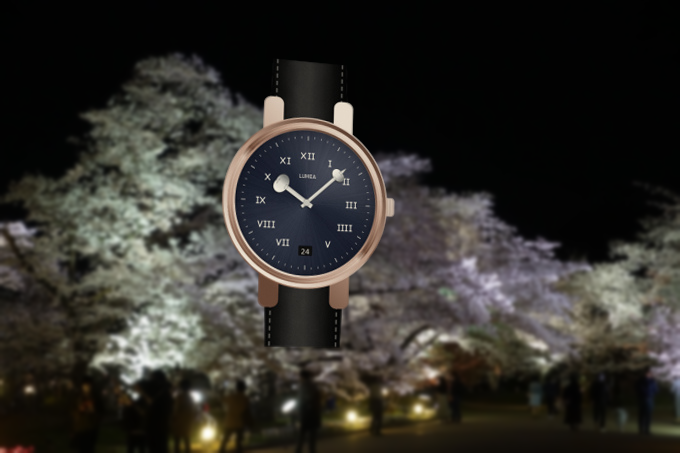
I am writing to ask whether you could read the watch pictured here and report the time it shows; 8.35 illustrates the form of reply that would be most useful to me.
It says 10.08
